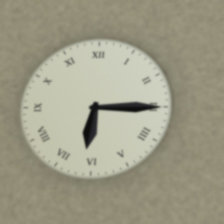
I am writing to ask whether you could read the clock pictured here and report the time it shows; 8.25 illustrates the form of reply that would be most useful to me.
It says 6.15
